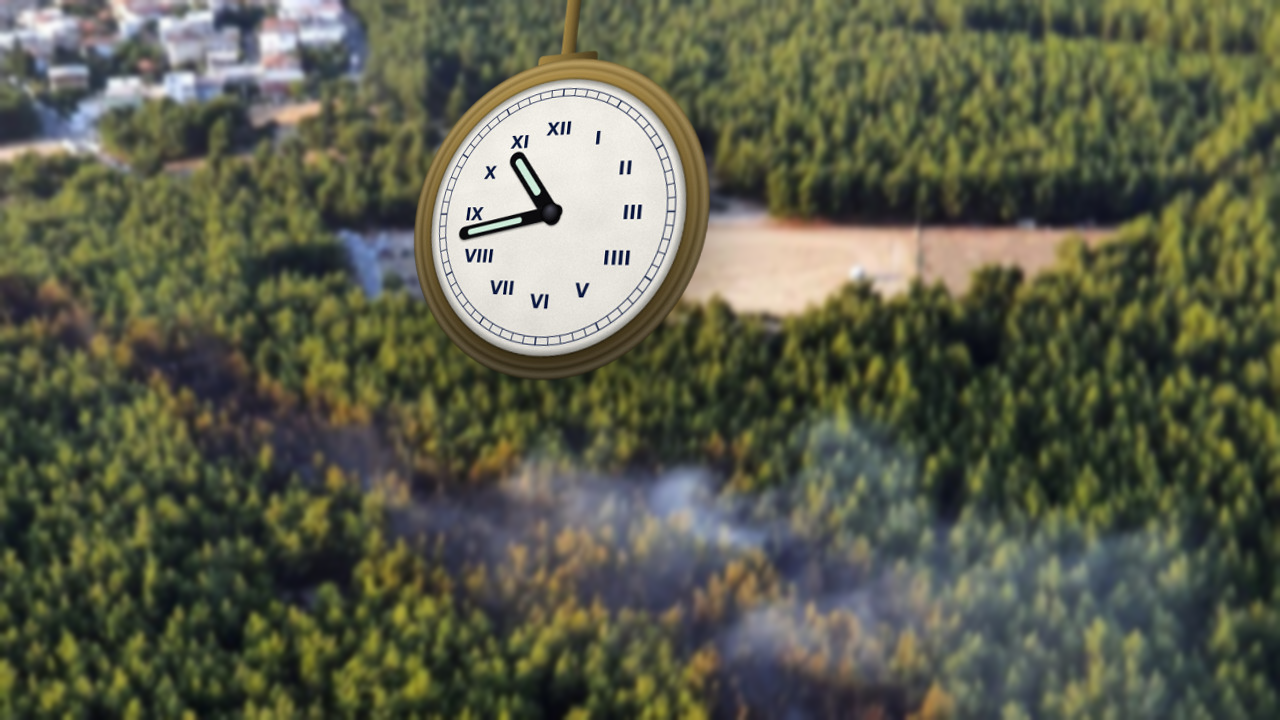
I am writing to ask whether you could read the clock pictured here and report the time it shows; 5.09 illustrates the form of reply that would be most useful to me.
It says 10.43
